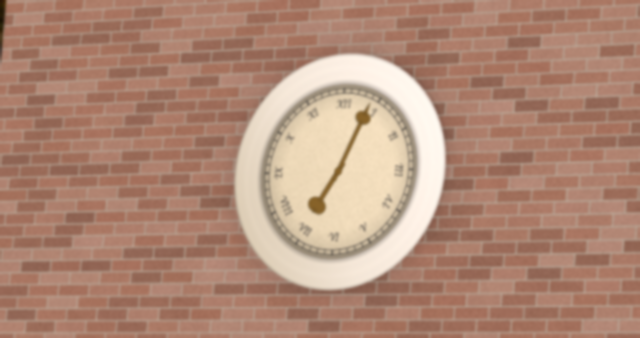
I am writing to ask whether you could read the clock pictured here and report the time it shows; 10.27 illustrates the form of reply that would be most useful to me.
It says 7.04
